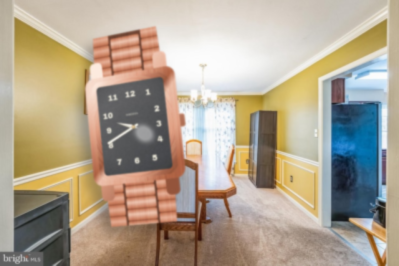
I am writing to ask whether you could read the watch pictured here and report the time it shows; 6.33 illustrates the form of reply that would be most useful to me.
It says 9.41
